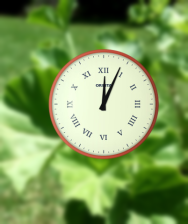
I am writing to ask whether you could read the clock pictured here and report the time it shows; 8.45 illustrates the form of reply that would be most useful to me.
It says 12.04
